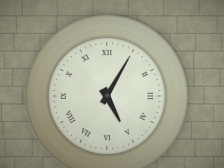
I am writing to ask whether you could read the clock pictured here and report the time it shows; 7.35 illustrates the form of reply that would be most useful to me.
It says 5.05
